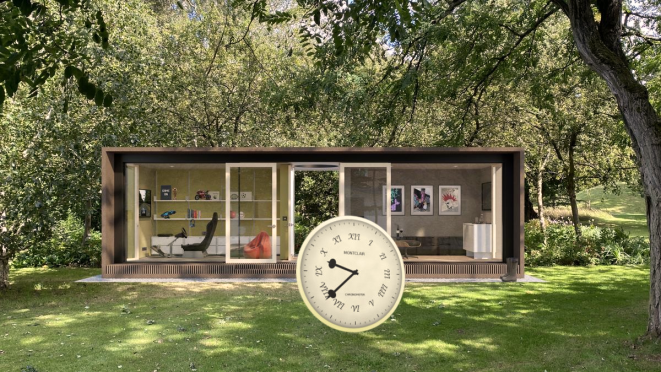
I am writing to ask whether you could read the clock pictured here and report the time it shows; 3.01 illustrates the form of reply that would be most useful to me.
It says 9.38
